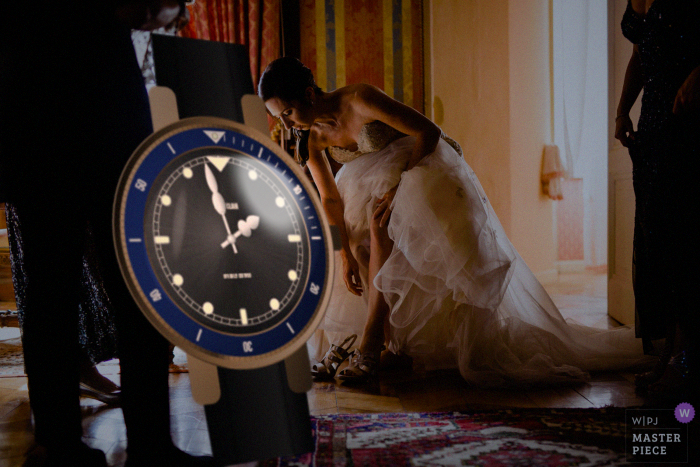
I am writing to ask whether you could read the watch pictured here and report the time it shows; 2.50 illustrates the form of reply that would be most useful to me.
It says 1.58
